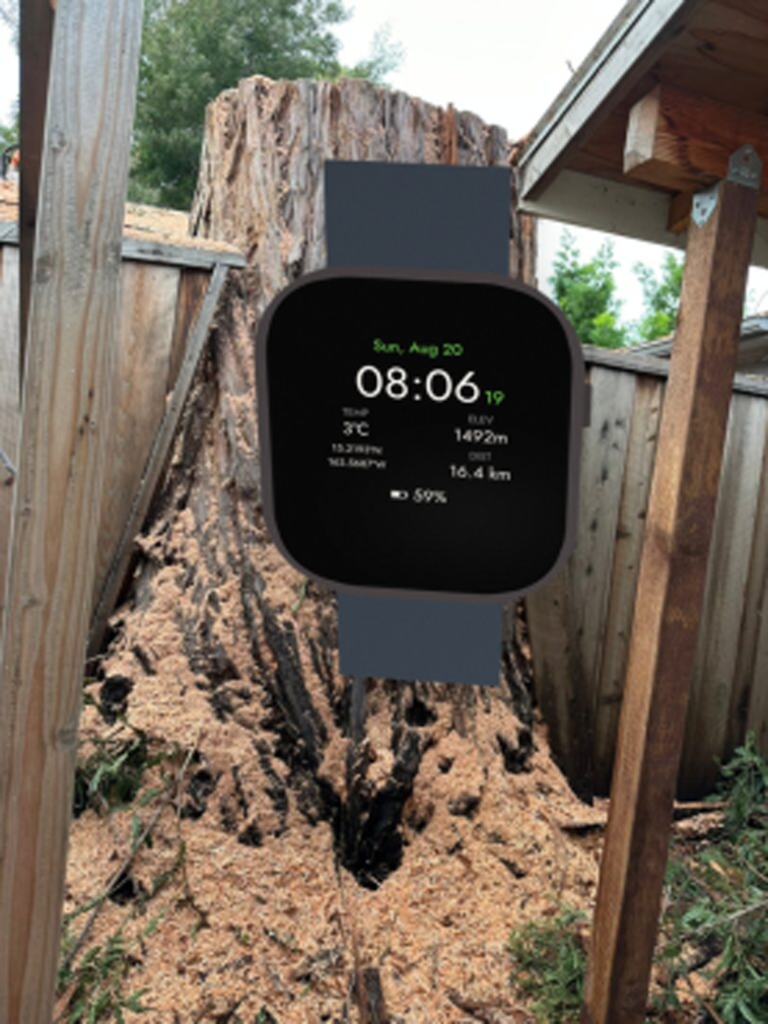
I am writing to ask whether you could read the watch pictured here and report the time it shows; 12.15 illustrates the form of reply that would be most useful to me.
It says 8.06
